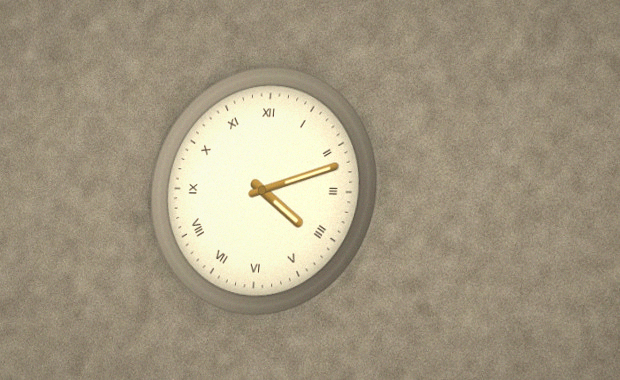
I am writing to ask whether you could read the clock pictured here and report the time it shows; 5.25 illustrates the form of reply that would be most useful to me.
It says 4.12
